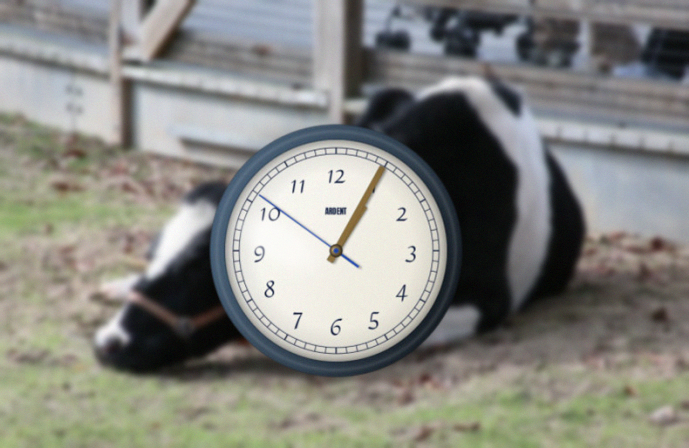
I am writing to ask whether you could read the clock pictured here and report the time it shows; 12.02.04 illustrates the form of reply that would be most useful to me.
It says 1.04.51
